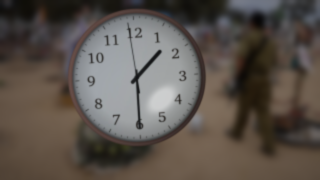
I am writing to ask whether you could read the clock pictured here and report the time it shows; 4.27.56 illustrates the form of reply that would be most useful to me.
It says 1.29.59
